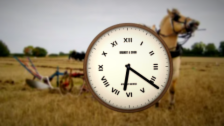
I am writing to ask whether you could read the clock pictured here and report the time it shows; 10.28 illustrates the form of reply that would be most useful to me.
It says 6.21
